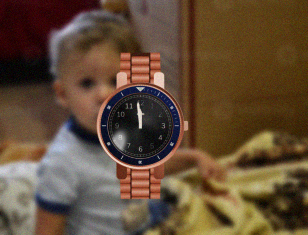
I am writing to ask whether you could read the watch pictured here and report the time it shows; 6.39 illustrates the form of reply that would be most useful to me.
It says 11.59
